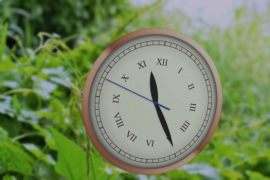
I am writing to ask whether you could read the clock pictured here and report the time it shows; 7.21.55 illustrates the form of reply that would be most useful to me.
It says 11.24.48
